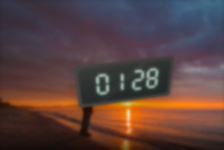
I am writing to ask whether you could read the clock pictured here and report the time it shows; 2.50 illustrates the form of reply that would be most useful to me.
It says 1.28
